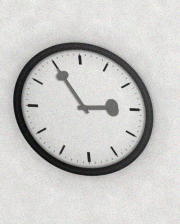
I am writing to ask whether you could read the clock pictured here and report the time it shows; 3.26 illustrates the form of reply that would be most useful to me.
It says 2.55
